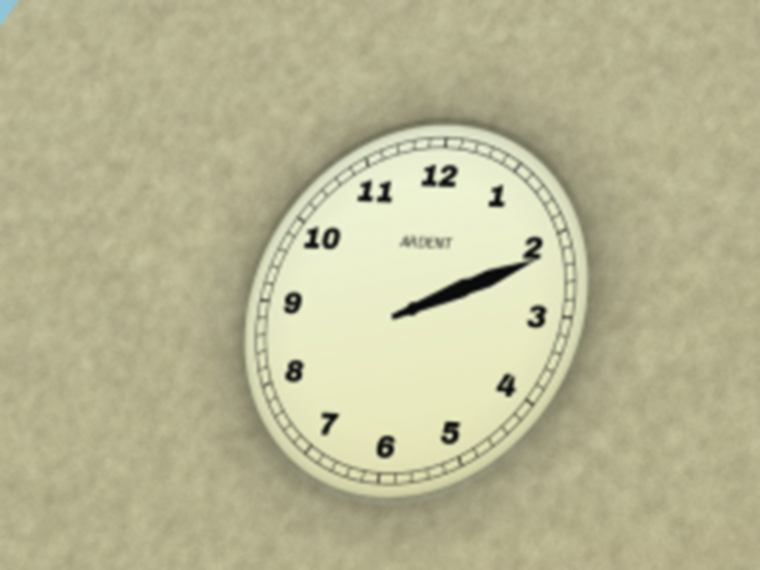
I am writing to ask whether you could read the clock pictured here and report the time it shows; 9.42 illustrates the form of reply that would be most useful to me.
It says 2.11
